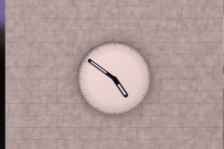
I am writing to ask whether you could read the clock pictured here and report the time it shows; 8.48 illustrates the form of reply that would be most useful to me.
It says 4.51
